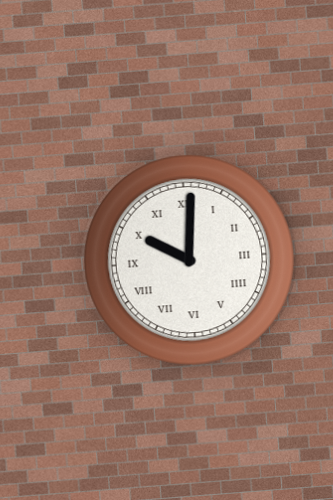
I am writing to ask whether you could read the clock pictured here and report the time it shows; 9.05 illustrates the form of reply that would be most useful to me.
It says 10.01
